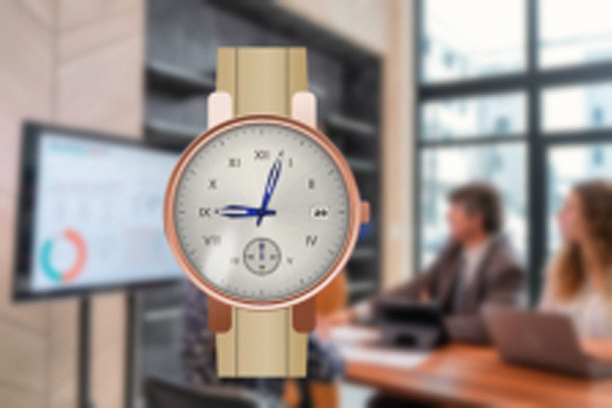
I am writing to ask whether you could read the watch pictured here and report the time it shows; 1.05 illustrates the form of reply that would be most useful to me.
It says 9.03
